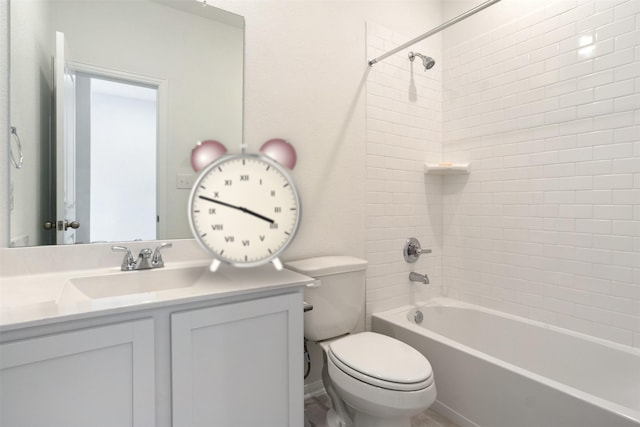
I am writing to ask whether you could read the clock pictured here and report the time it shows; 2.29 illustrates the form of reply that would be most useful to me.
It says 3.48
